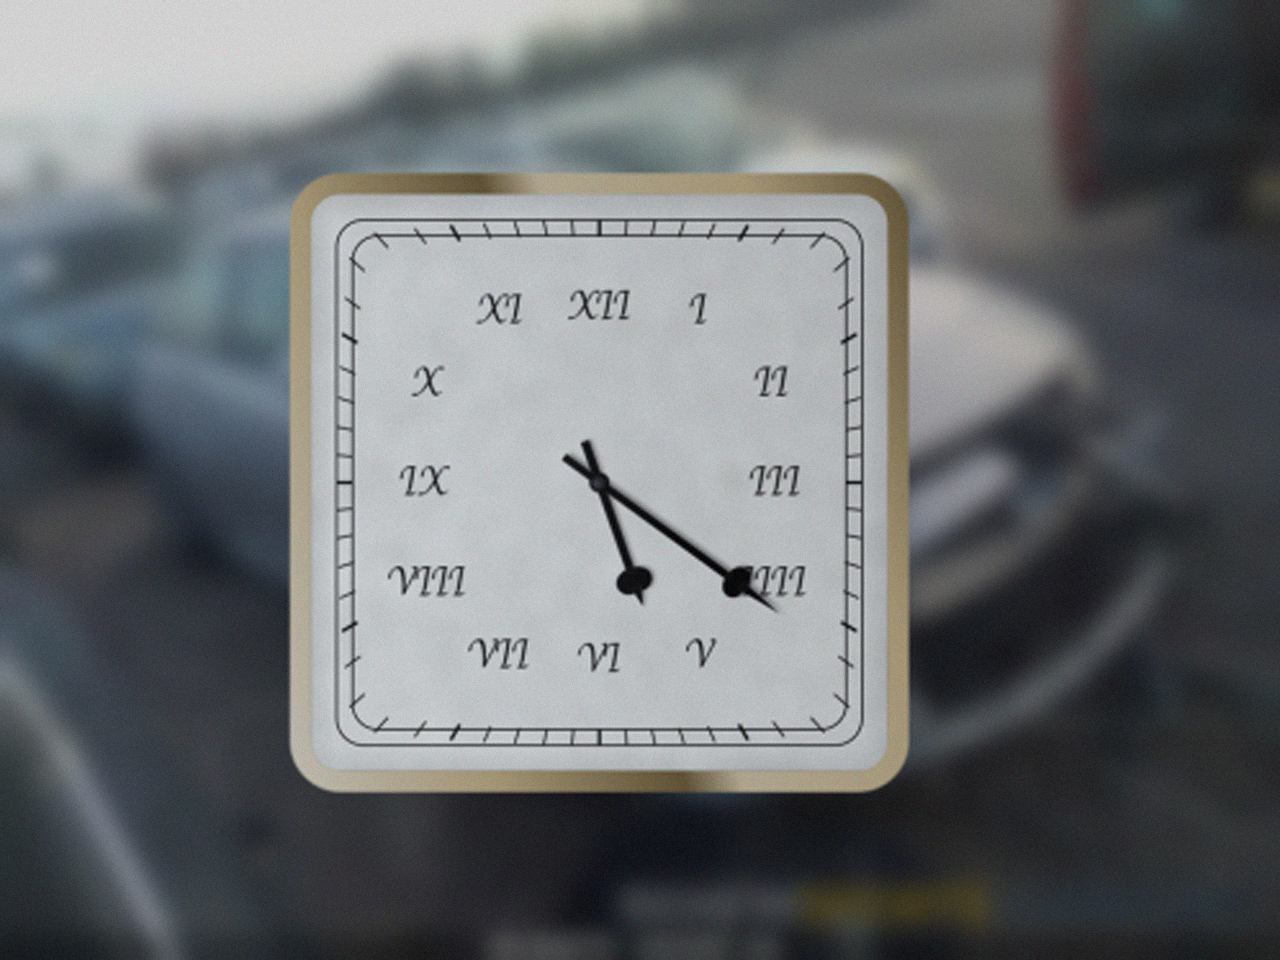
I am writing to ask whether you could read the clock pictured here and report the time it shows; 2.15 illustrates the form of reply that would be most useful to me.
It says 5.21
